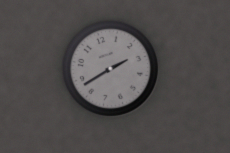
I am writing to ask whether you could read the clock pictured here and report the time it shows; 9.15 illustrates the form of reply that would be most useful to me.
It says 2.43
